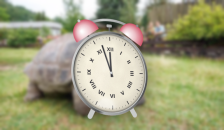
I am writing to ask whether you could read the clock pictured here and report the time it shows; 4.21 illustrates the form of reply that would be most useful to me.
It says 11.57
